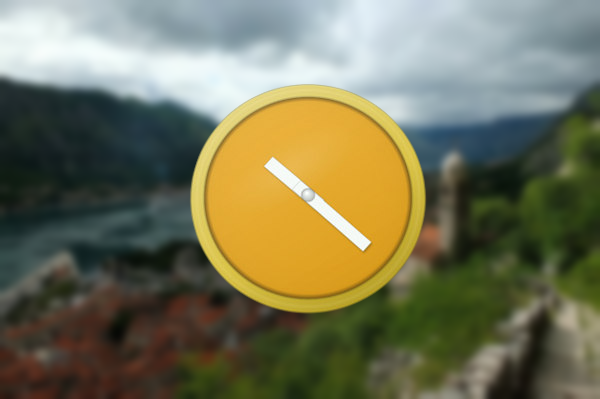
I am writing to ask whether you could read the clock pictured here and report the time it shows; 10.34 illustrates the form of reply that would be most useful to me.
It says 10.22
